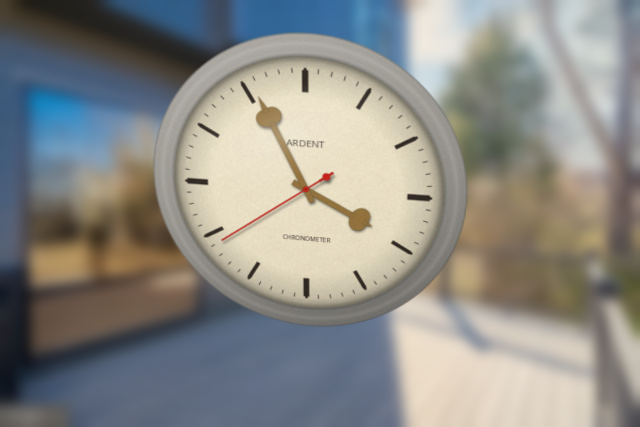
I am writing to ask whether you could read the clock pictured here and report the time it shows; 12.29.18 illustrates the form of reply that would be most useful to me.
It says 3.55.39
